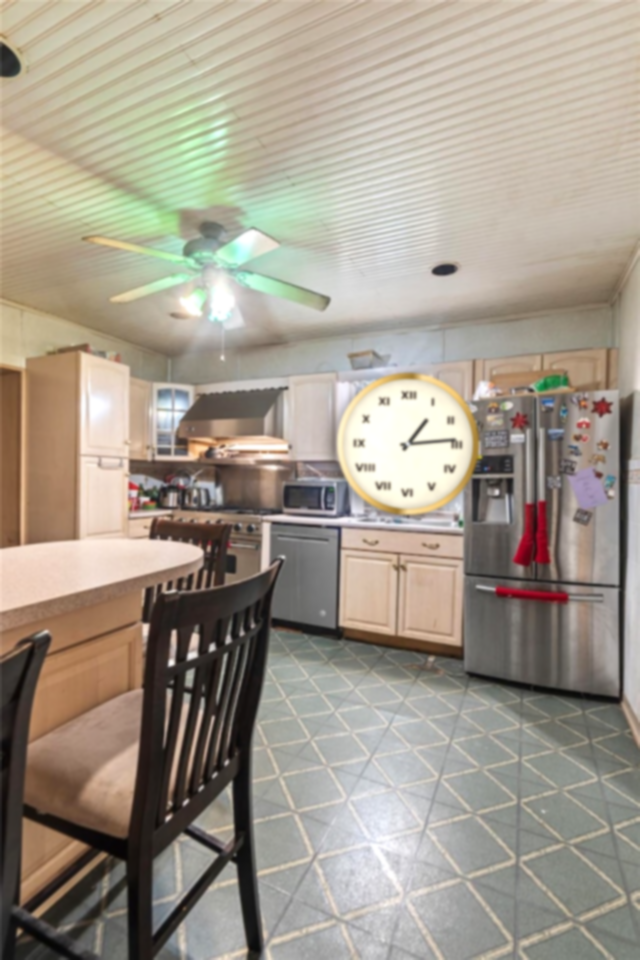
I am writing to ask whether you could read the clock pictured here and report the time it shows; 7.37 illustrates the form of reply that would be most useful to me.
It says 1.14
